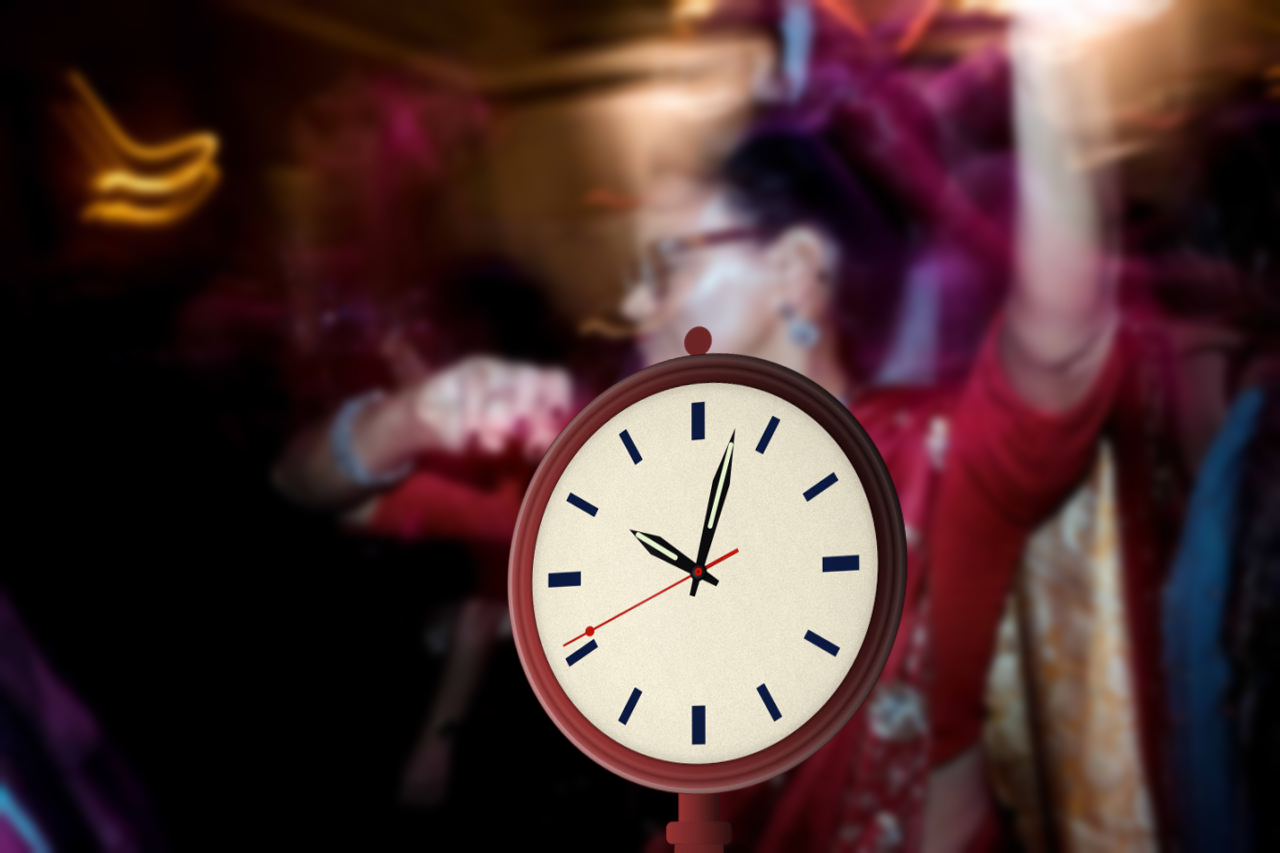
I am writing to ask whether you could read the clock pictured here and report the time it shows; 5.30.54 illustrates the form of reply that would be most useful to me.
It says 10.02.41
